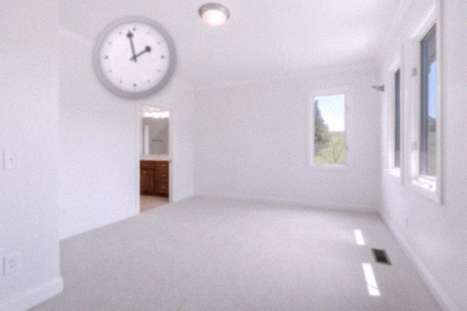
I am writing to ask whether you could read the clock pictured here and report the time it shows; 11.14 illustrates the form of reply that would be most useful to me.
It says 1.58
